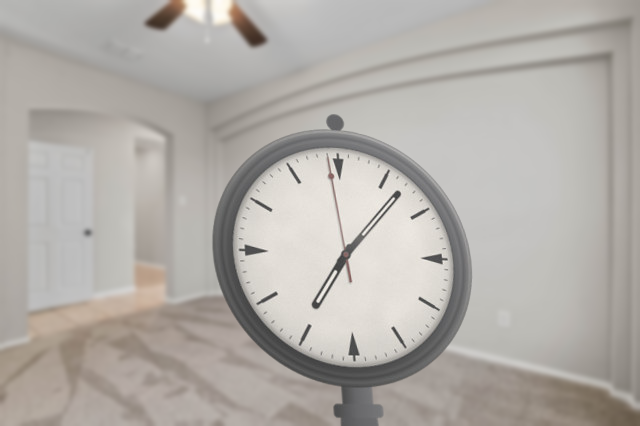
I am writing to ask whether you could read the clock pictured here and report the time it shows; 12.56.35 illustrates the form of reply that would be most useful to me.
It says 7.06.59
